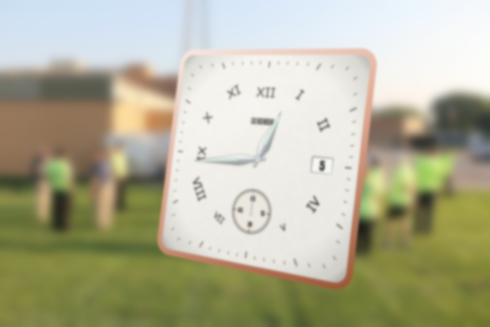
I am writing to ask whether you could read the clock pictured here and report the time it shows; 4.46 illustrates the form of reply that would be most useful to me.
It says 12.44
